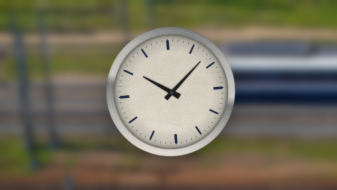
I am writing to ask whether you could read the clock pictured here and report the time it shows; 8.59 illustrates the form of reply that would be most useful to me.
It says 10.08
